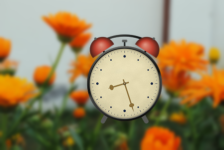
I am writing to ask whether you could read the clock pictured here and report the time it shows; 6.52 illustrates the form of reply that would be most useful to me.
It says 8.27
